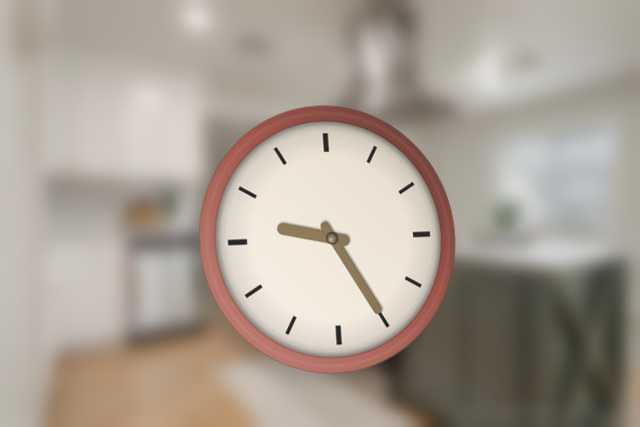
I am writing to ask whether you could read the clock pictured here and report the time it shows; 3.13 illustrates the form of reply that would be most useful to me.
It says 9.25
